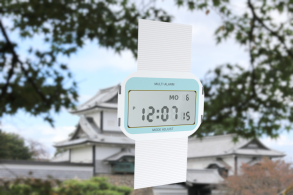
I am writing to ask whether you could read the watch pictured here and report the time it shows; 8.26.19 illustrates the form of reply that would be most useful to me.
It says 12.07.15
